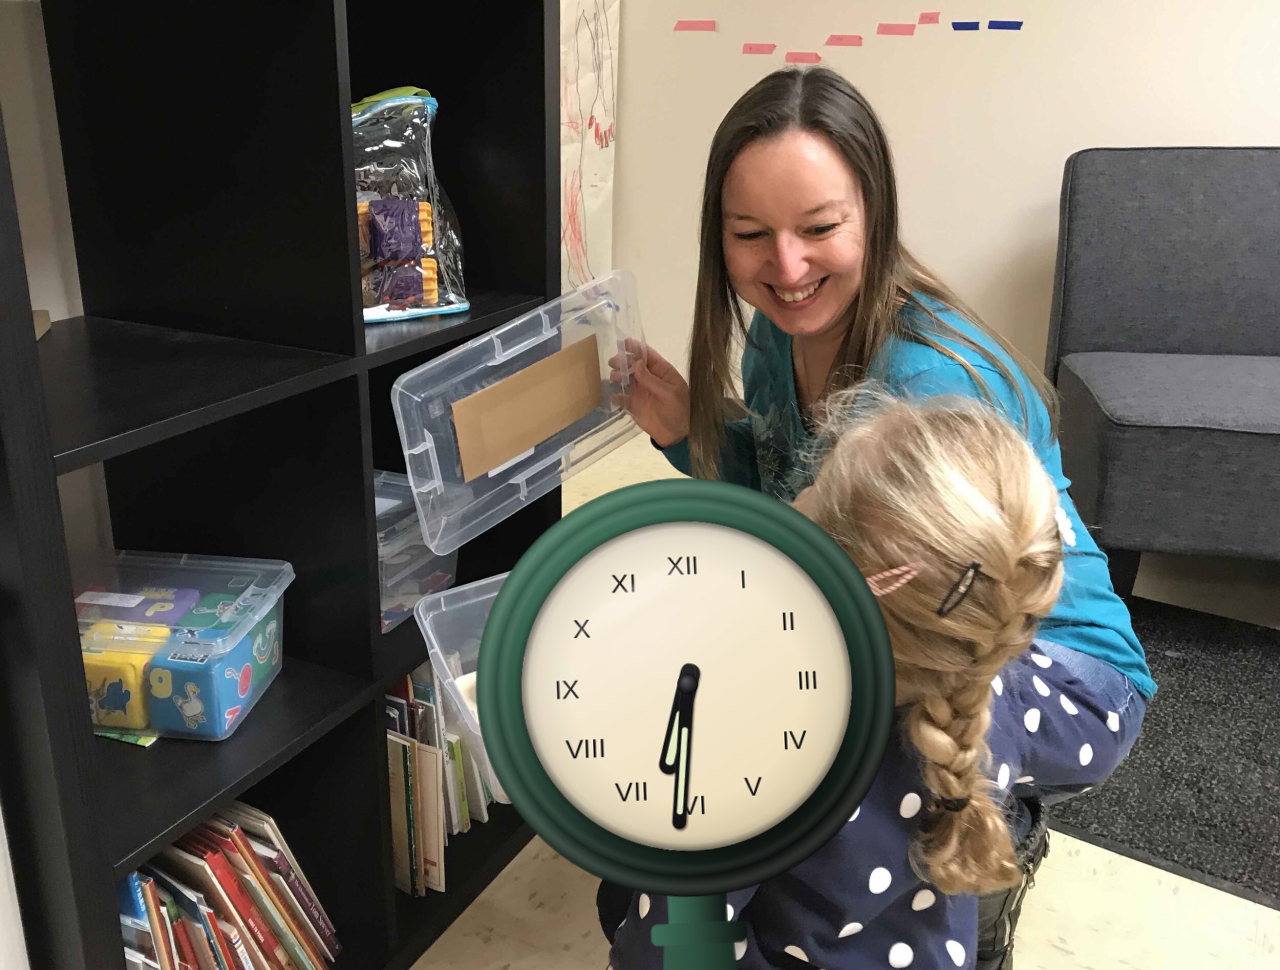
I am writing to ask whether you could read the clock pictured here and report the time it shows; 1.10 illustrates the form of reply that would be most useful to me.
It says 6.31
